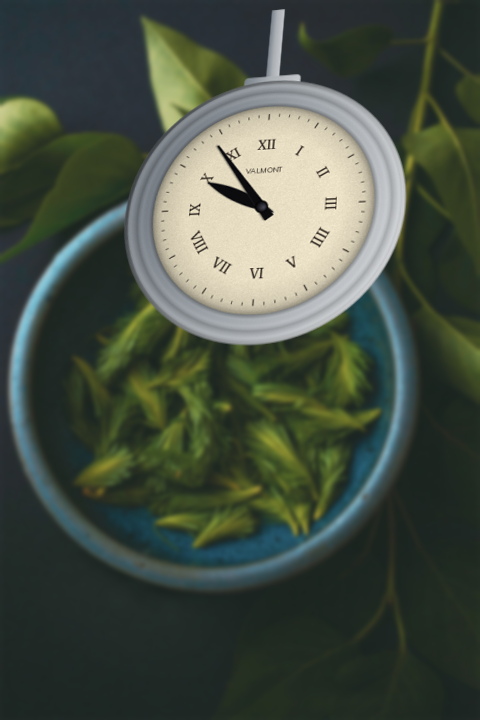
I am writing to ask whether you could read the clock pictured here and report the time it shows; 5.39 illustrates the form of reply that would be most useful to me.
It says 9.54
